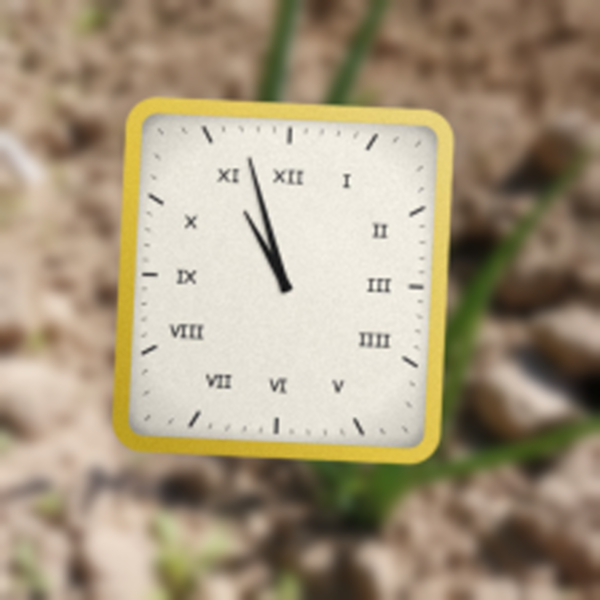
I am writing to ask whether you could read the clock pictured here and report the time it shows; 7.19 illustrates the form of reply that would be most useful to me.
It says 10.57
